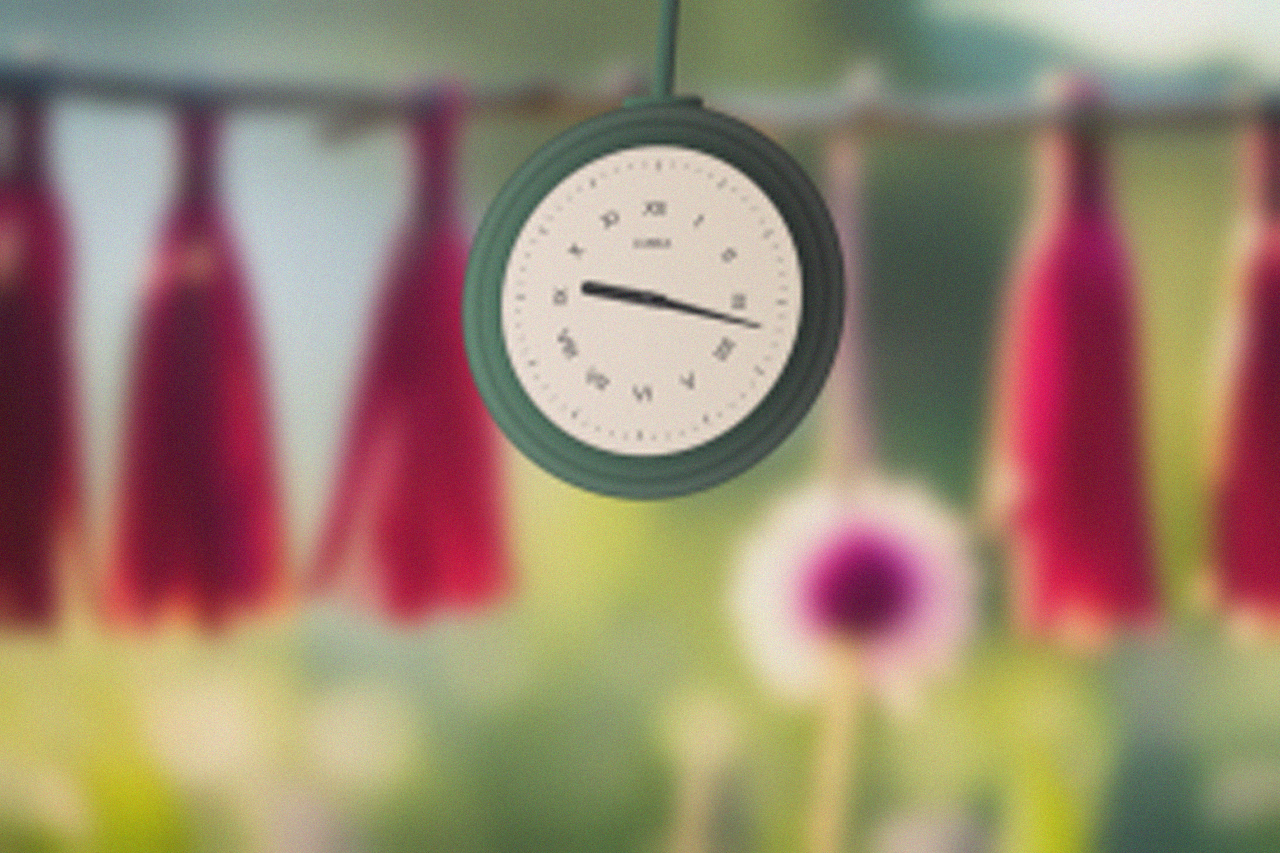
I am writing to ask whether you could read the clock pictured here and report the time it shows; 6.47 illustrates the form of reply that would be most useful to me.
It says 9.17
